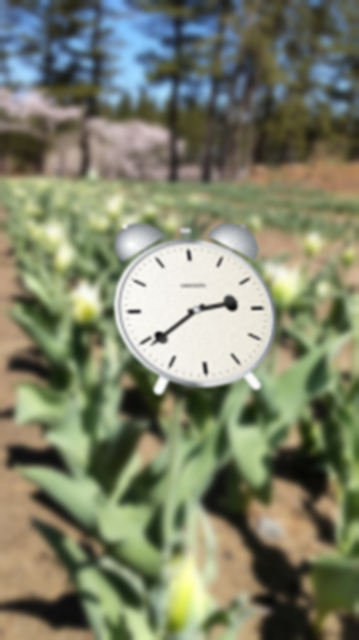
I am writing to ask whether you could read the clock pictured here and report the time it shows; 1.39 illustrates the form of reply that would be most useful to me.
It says 2.39
